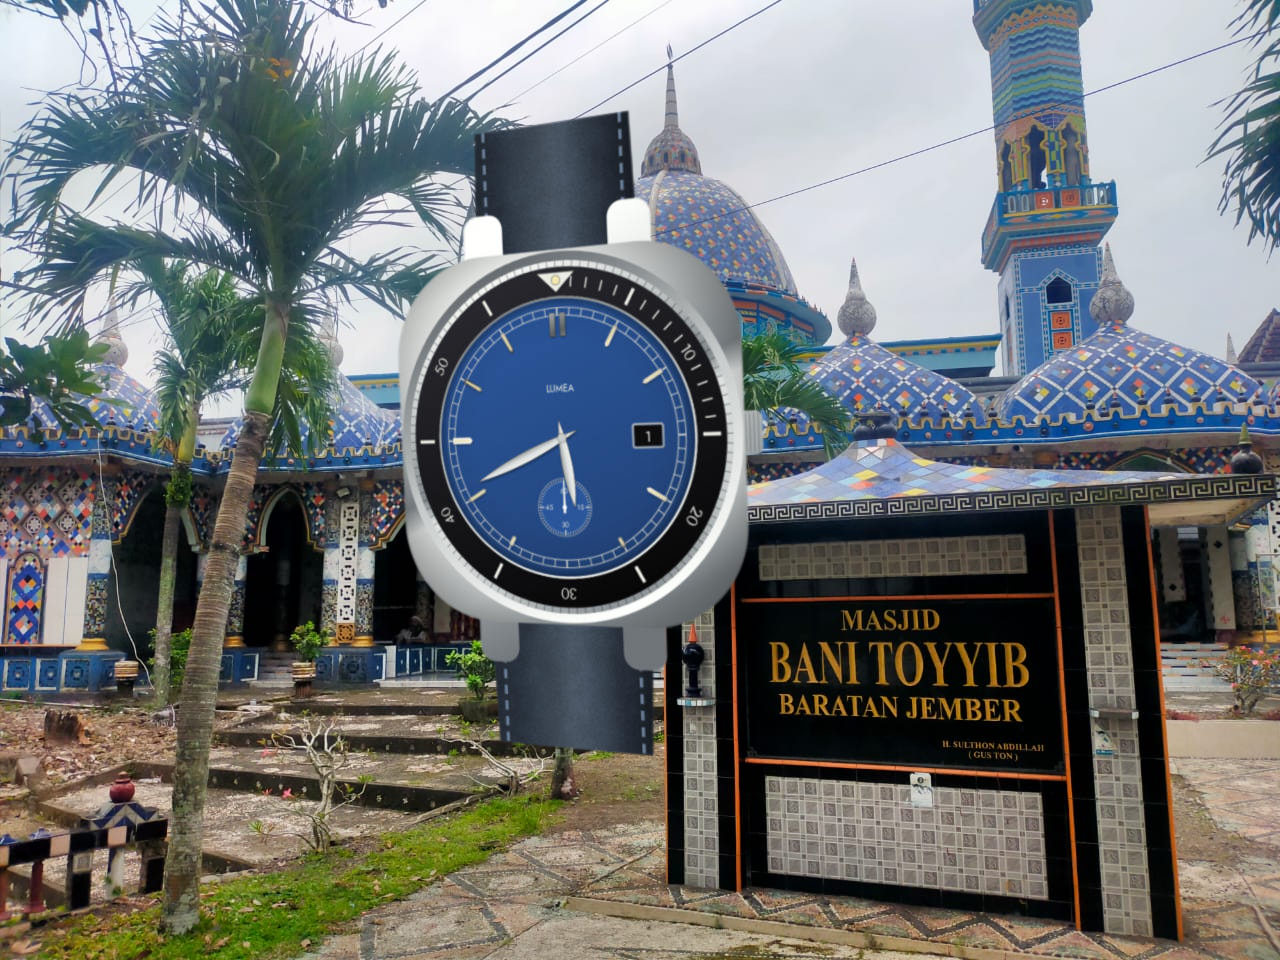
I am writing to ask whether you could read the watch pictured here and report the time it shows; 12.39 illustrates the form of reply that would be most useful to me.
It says 5.41
